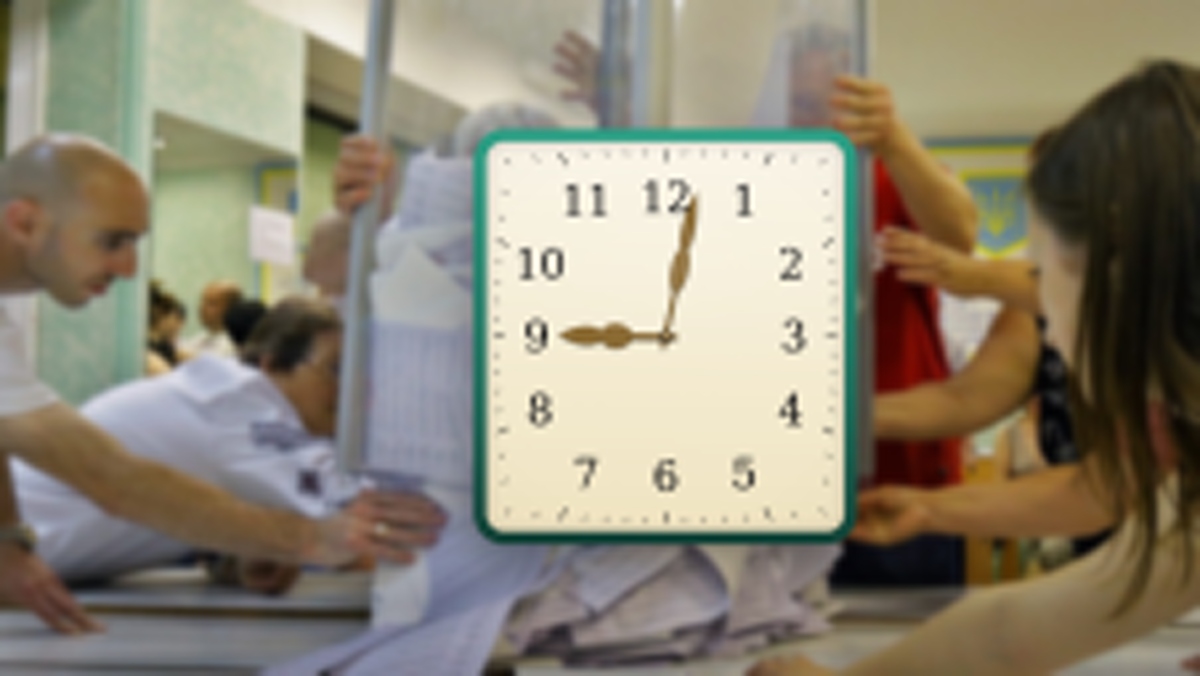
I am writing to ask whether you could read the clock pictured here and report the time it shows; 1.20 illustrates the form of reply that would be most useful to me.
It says 9.02
